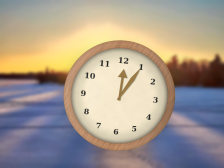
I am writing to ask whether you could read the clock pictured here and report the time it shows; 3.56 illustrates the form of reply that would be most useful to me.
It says 12.05
